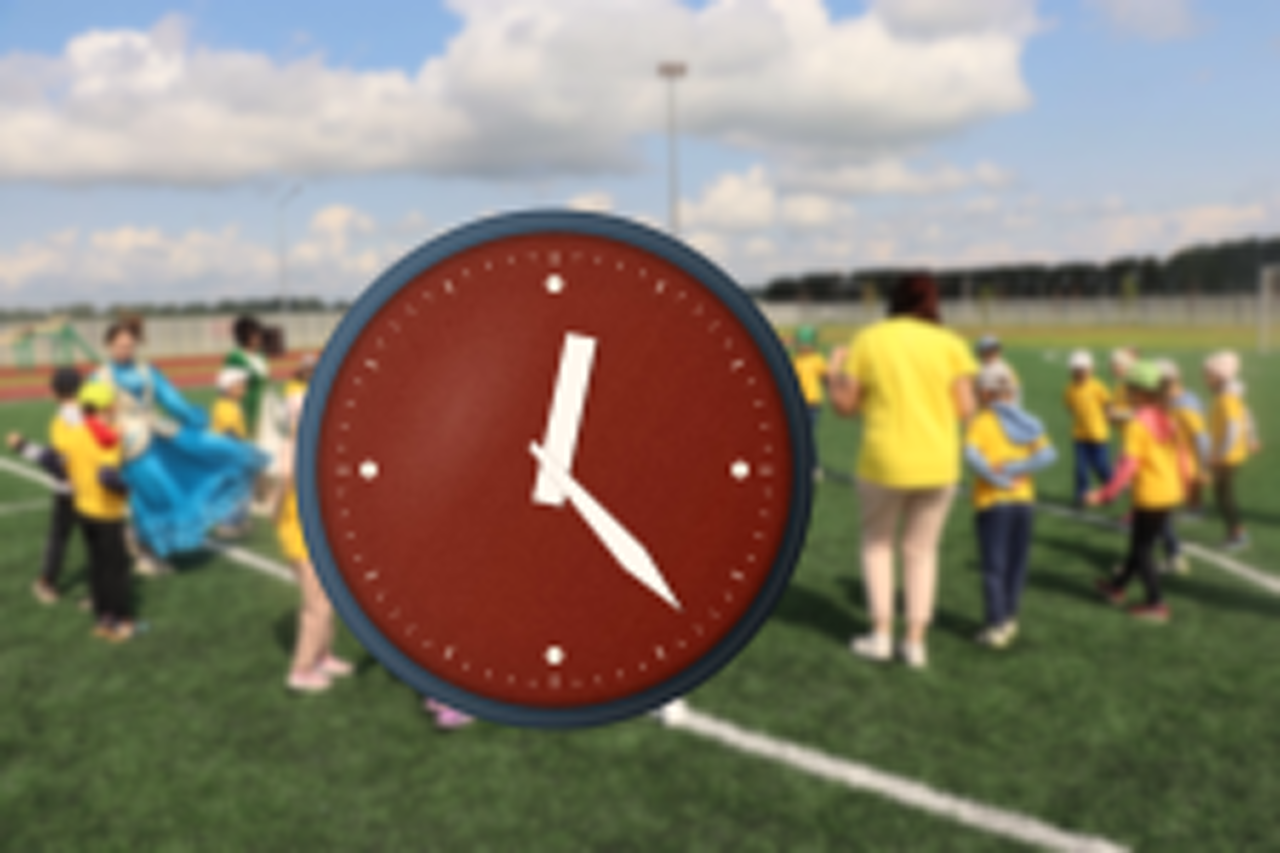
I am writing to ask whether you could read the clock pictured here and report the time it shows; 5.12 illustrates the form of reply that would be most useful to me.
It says 12.23
